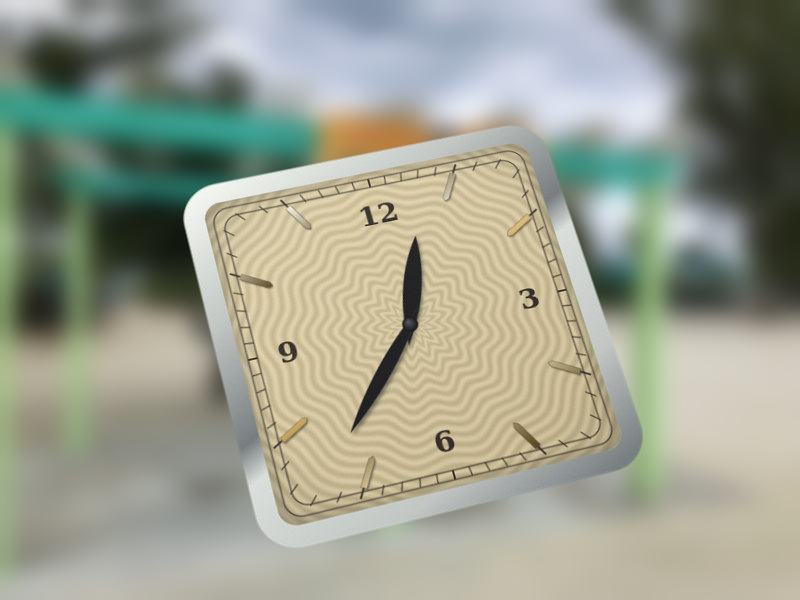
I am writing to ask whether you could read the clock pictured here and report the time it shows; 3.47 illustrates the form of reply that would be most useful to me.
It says 12.37
